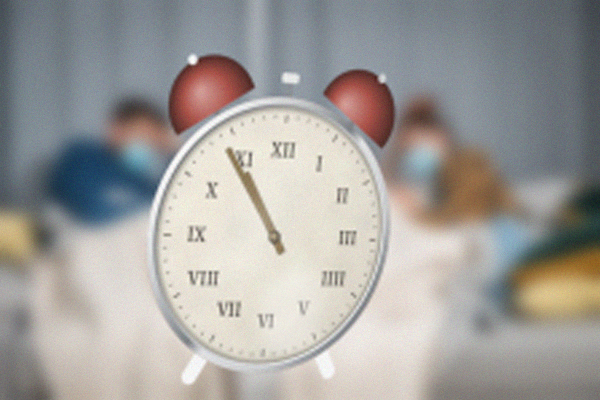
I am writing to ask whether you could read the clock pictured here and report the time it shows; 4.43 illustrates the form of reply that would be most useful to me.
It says 10.54
